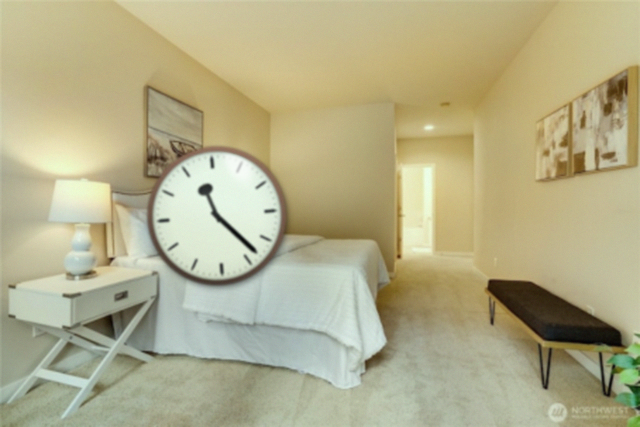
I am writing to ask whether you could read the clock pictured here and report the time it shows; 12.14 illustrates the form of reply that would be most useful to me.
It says 11.23
